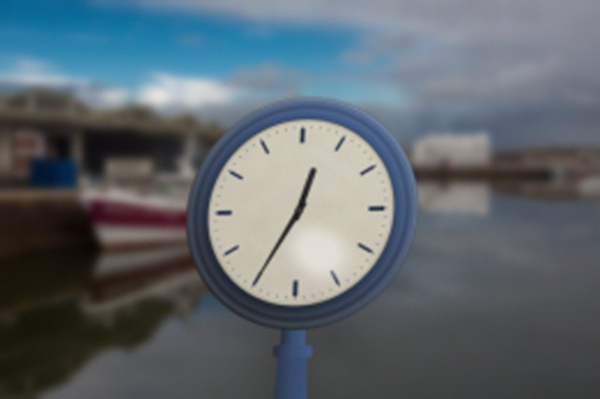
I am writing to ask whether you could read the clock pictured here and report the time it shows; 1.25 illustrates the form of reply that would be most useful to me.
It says 12.35
